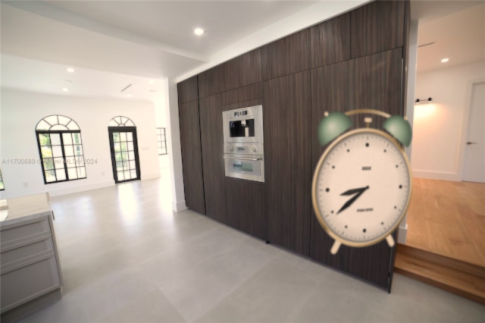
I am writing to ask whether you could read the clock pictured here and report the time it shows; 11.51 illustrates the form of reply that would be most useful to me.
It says 8.39
